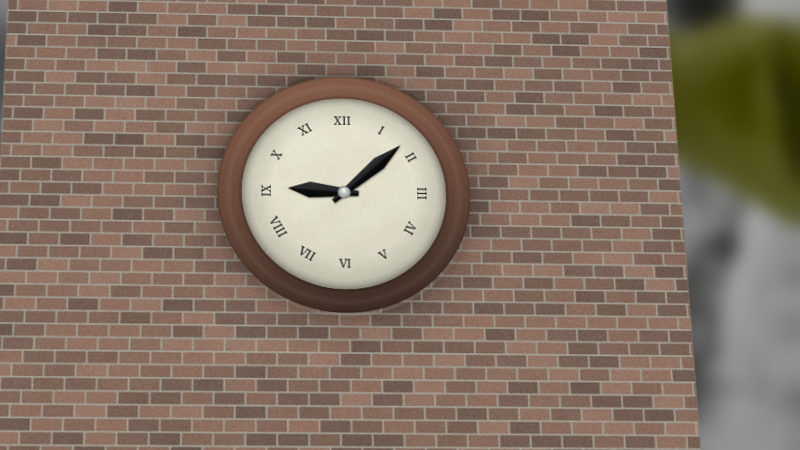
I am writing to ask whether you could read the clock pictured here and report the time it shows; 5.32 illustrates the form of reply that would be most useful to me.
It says 9.08
